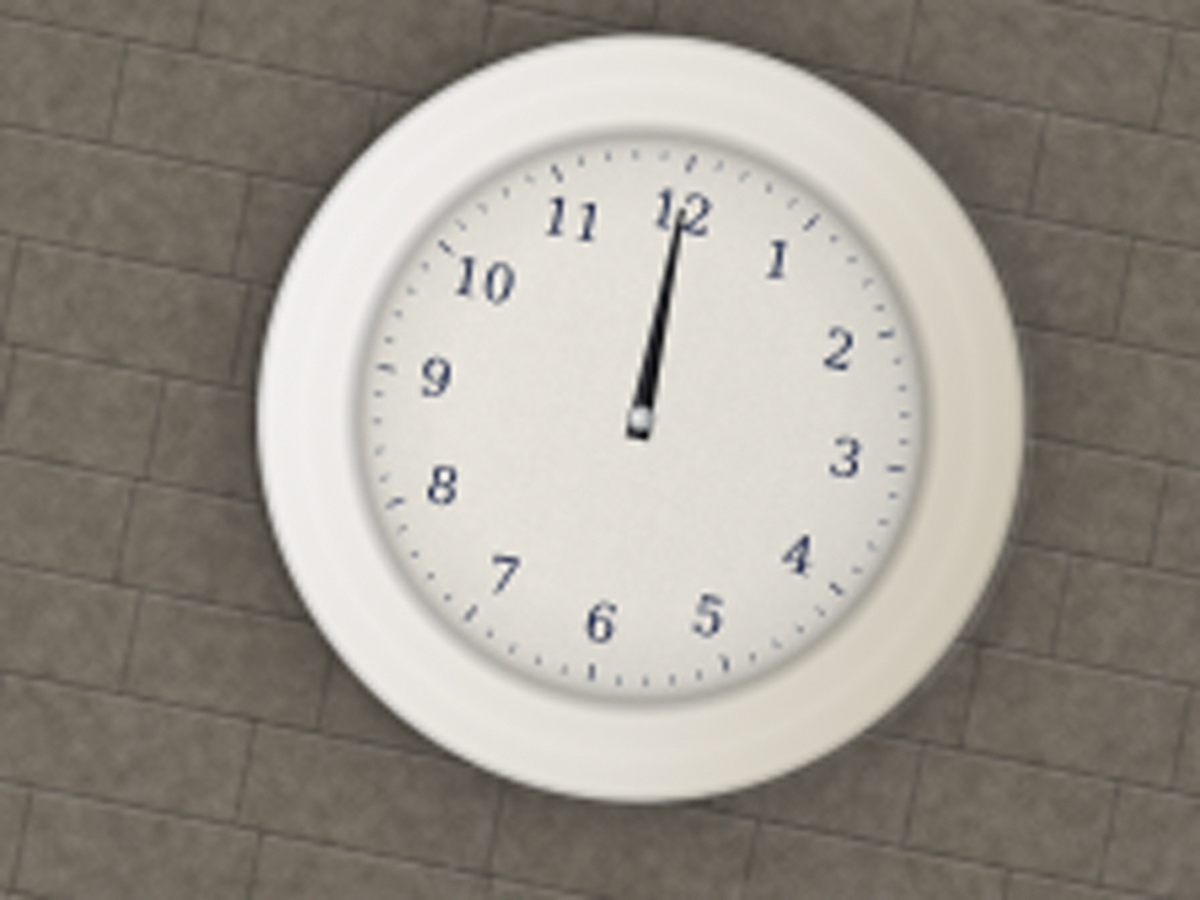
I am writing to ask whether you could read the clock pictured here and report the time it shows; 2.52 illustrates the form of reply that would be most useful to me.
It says 12.00
